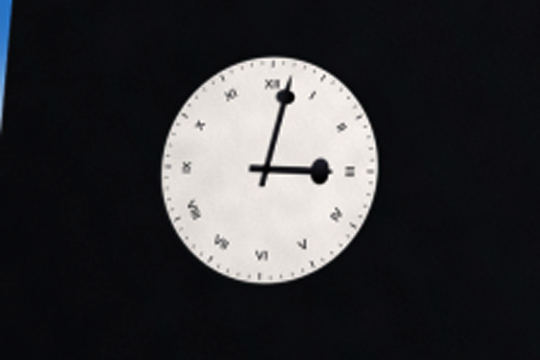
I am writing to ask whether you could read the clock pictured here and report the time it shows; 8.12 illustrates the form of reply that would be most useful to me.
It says 3.02
